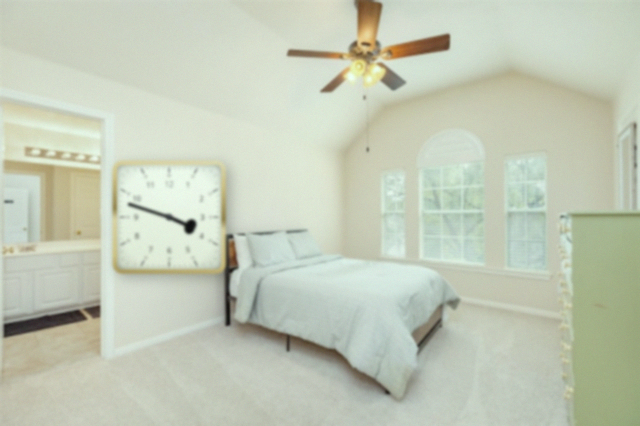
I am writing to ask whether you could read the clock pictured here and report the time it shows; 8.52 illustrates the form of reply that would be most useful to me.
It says 3.48
